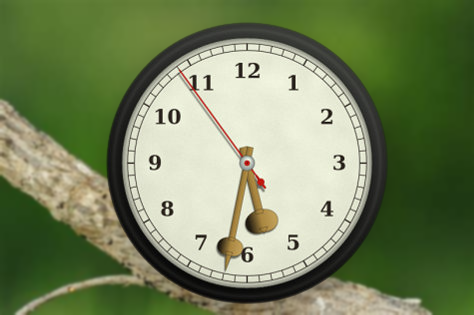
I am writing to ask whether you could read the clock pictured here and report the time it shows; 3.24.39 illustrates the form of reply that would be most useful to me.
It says 5.31.54
